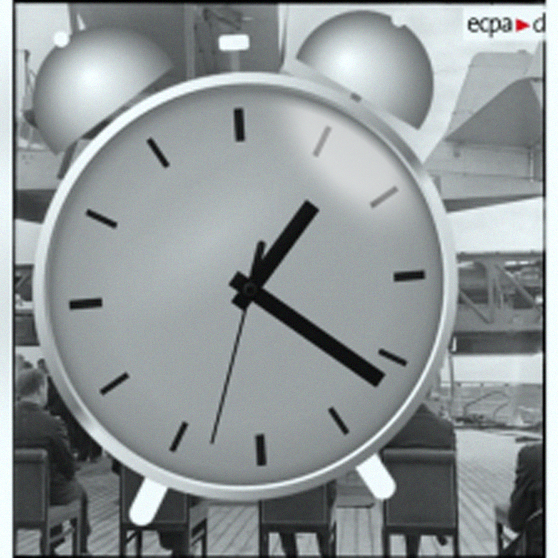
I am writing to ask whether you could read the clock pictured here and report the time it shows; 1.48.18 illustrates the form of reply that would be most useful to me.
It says 1.21.33
